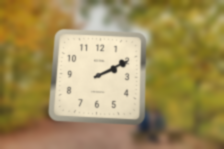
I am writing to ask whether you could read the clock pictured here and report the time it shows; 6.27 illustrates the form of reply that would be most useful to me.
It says 2.10
